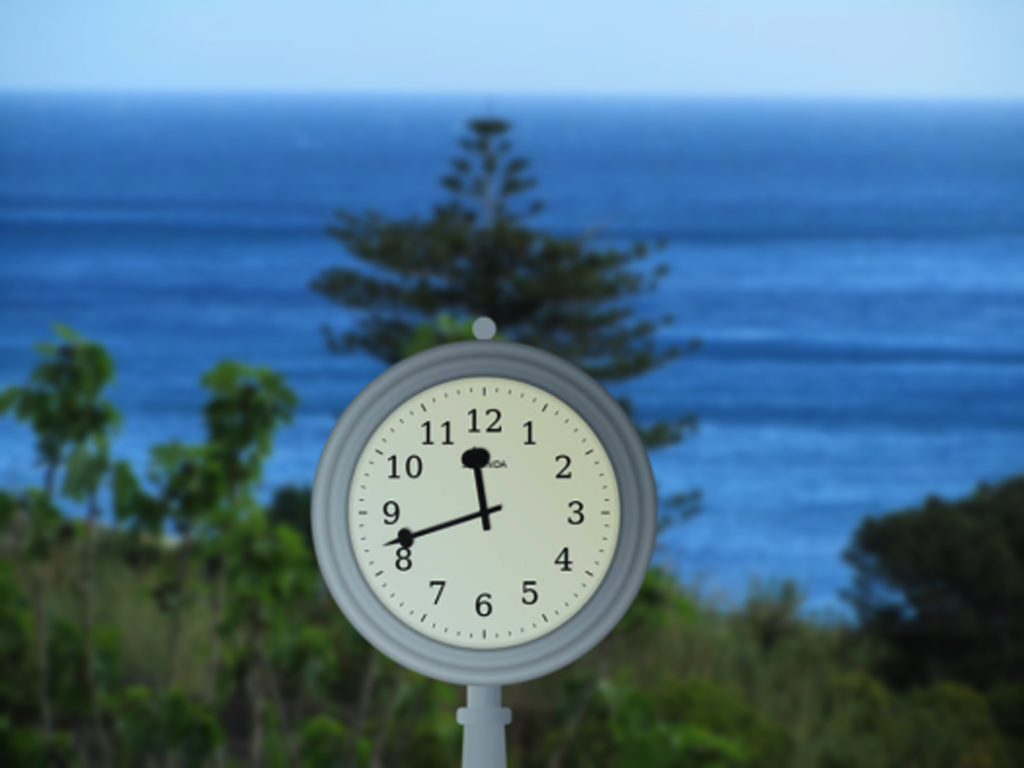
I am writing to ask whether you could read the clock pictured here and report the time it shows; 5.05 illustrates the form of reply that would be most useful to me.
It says 11.42
